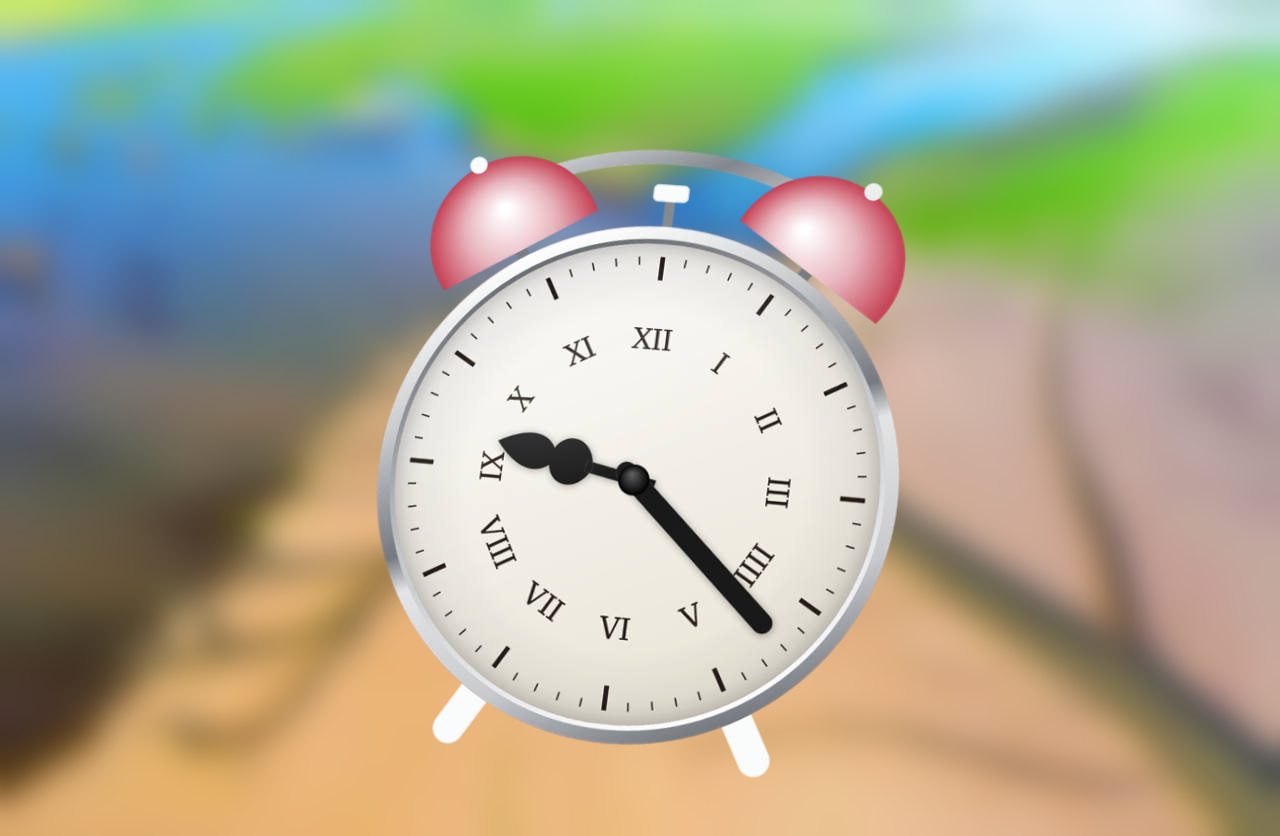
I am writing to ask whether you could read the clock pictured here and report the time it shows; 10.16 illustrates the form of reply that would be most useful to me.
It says 9.22
